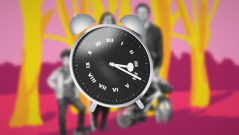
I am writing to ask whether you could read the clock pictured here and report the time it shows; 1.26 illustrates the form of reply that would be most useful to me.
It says 3.20
